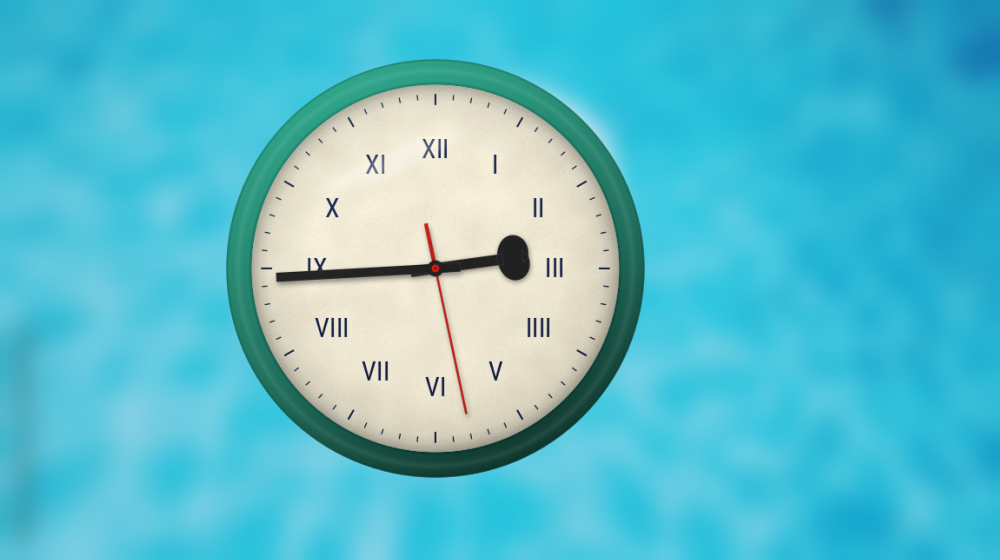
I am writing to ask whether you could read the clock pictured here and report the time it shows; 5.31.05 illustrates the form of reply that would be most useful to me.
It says 2.44.28
